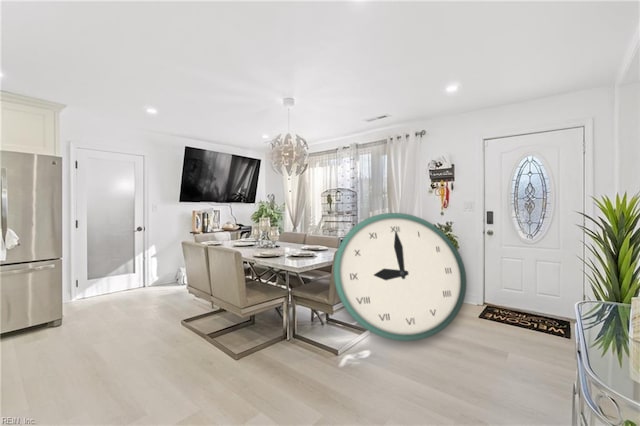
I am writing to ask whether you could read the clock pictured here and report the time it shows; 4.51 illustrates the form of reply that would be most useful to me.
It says 9.00
